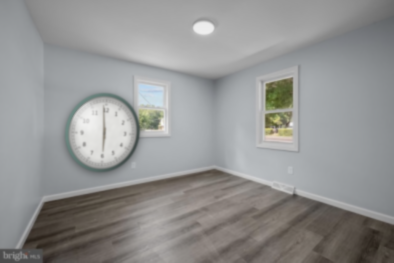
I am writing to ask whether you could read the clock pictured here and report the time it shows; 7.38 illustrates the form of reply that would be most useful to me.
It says 5.59
